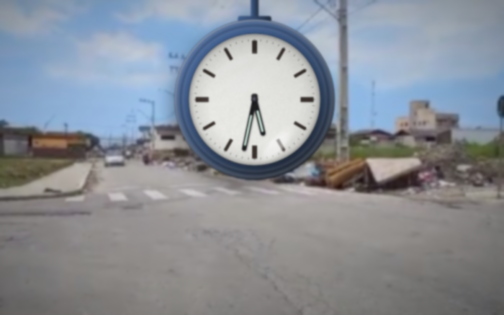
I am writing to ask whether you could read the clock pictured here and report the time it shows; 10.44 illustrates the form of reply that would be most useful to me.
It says 5.32
